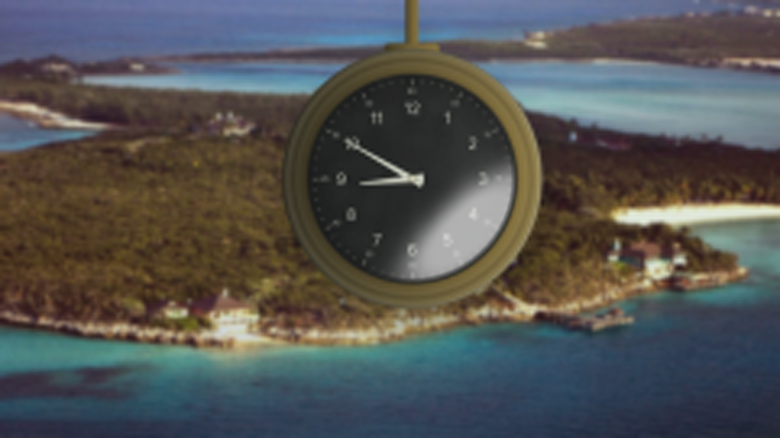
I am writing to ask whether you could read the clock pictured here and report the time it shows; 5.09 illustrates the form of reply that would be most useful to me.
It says 8.50
